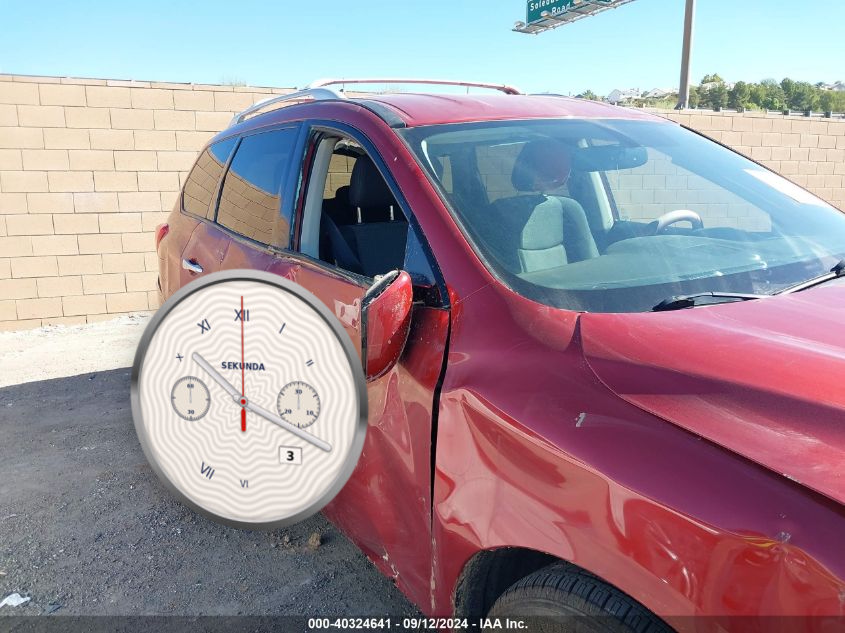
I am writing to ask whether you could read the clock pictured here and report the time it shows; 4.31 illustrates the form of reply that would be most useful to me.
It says 10.19
